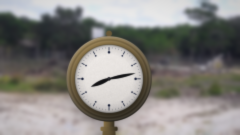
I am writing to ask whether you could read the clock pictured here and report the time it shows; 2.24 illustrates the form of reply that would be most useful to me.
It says 8.13
